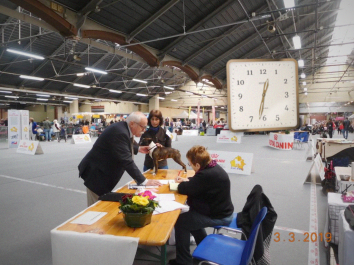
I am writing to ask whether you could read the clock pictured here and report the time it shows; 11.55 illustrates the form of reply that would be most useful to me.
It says 12.32
